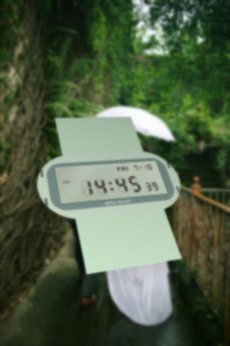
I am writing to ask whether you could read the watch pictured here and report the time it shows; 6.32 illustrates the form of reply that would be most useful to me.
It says 14.45
